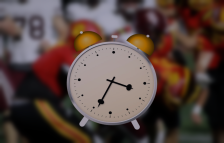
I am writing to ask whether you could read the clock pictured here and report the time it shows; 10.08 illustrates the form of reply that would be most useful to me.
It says 3.34
